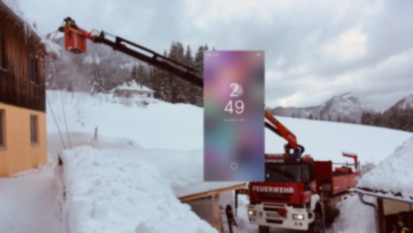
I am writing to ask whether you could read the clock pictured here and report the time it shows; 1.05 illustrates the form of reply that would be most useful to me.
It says 2.49
